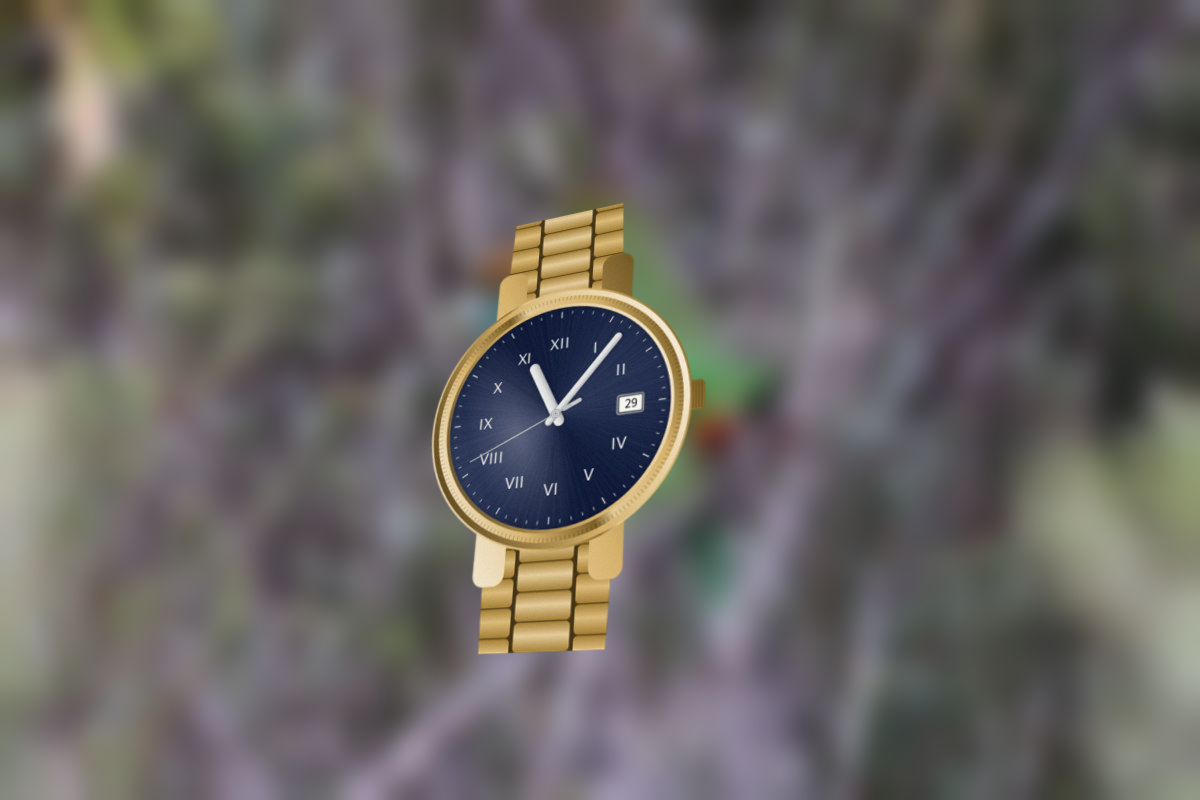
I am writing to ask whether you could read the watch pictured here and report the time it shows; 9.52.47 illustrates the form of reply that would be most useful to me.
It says 11.06.41
